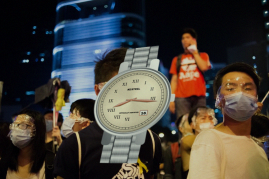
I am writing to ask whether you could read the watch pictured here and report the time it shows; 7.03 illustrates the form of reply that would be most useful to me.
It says 8.16
